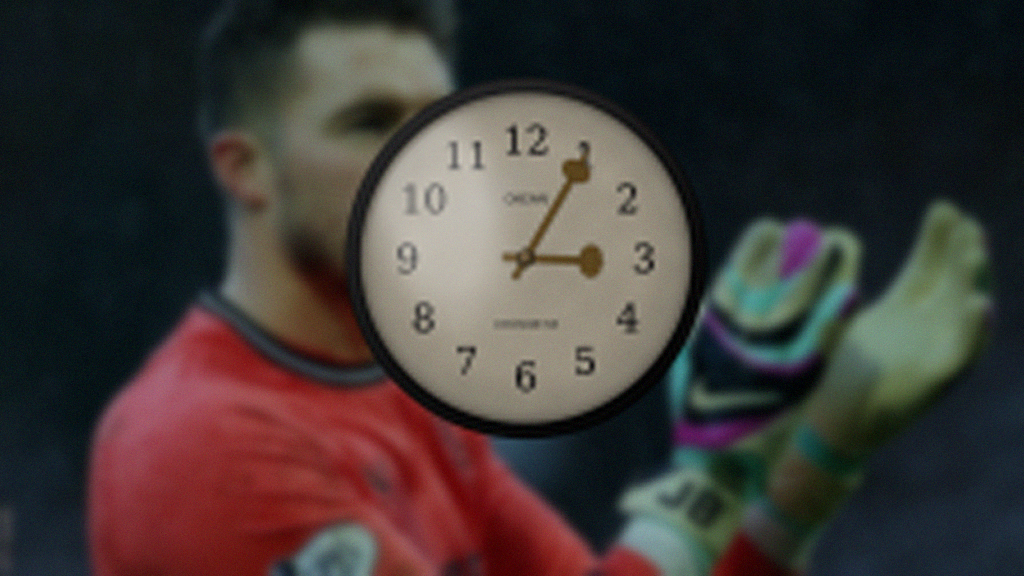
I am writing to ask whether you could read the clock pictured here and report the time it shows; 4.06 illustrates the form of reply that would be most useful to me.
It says 3.05
